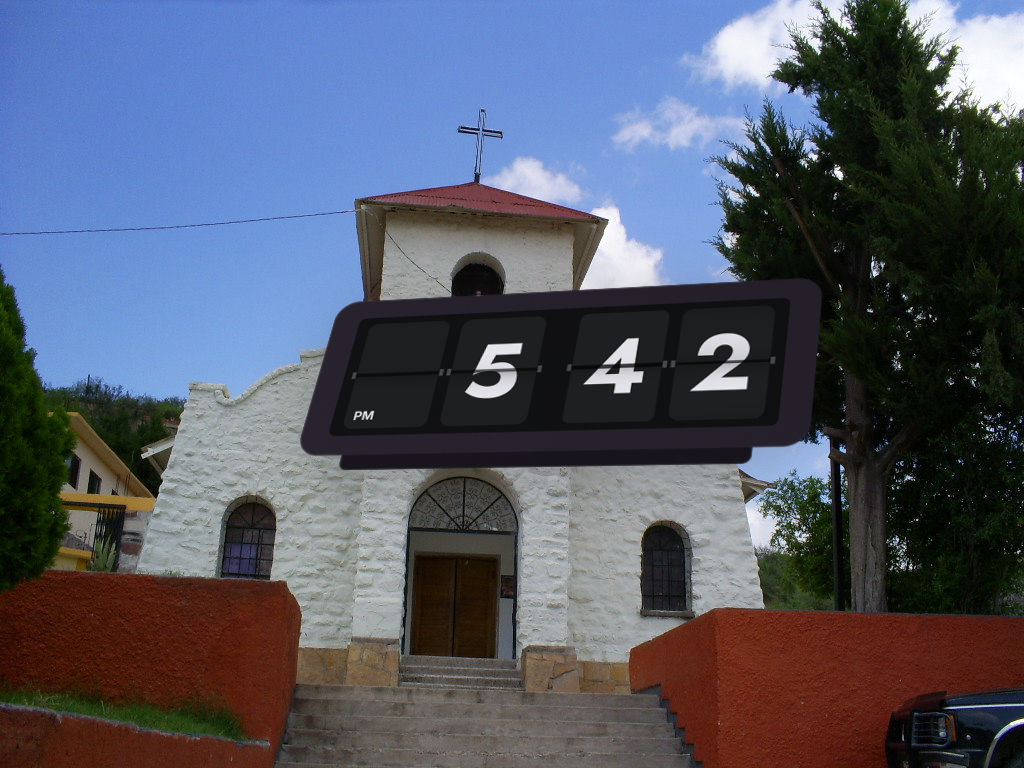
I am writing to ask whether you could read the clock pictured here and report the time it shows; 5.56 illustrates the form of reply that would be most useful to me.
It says 5.42
